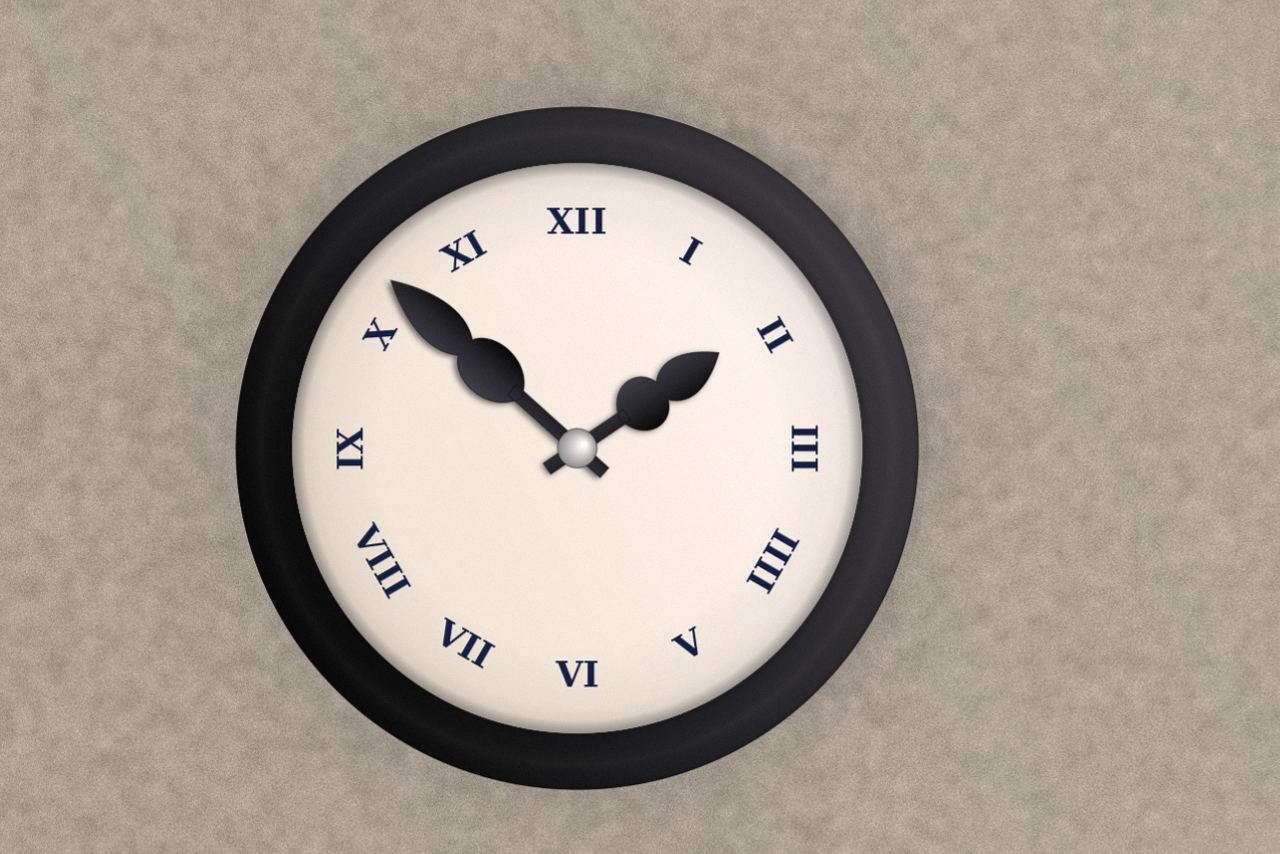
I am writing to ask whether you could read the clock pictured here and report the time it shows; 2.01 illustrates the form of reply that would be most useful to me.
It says 1.52
